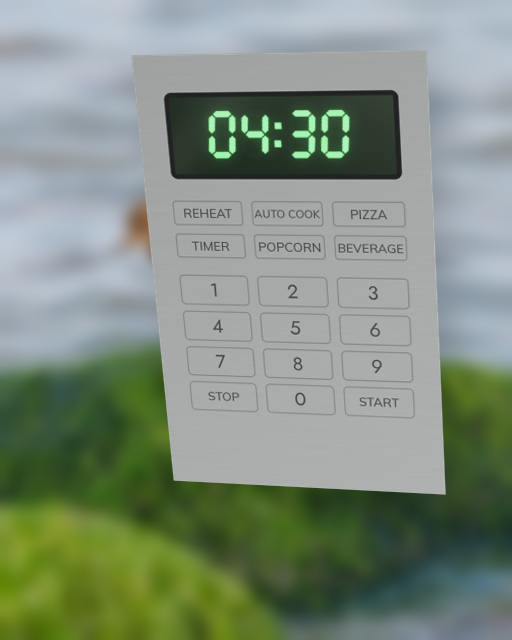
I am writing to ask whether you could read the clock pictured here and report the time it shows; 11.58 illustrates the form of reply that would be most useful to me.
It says 4.30
